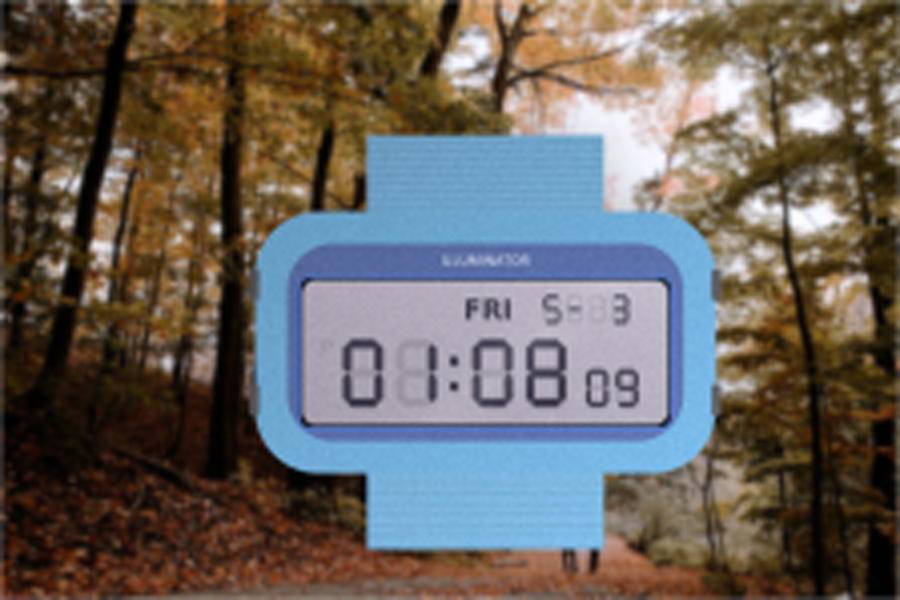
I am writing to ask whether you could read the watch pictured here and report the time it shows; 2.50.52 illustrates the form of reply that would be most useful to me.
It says 1.08.09
